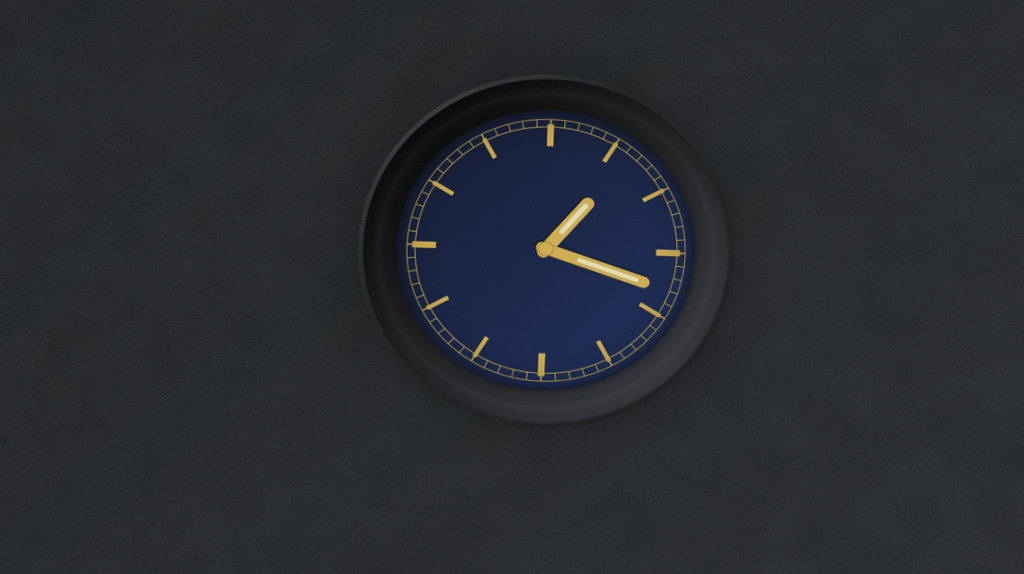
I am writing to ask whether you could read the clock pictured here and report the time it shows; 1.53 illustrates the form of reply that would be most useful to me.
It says 1.18
